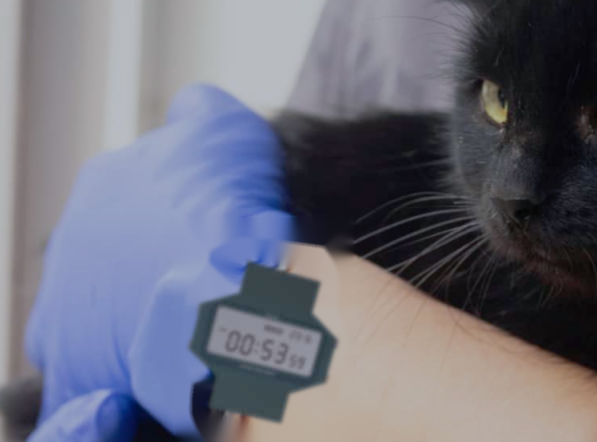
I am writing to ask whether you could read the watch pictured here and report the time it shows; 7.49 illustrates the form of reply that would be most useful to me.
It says 0.53
